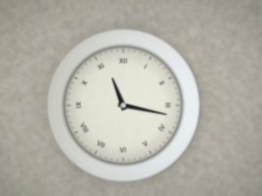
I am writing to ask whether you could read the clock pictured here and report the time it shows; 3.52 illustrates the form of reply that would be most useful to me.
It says 11.17
